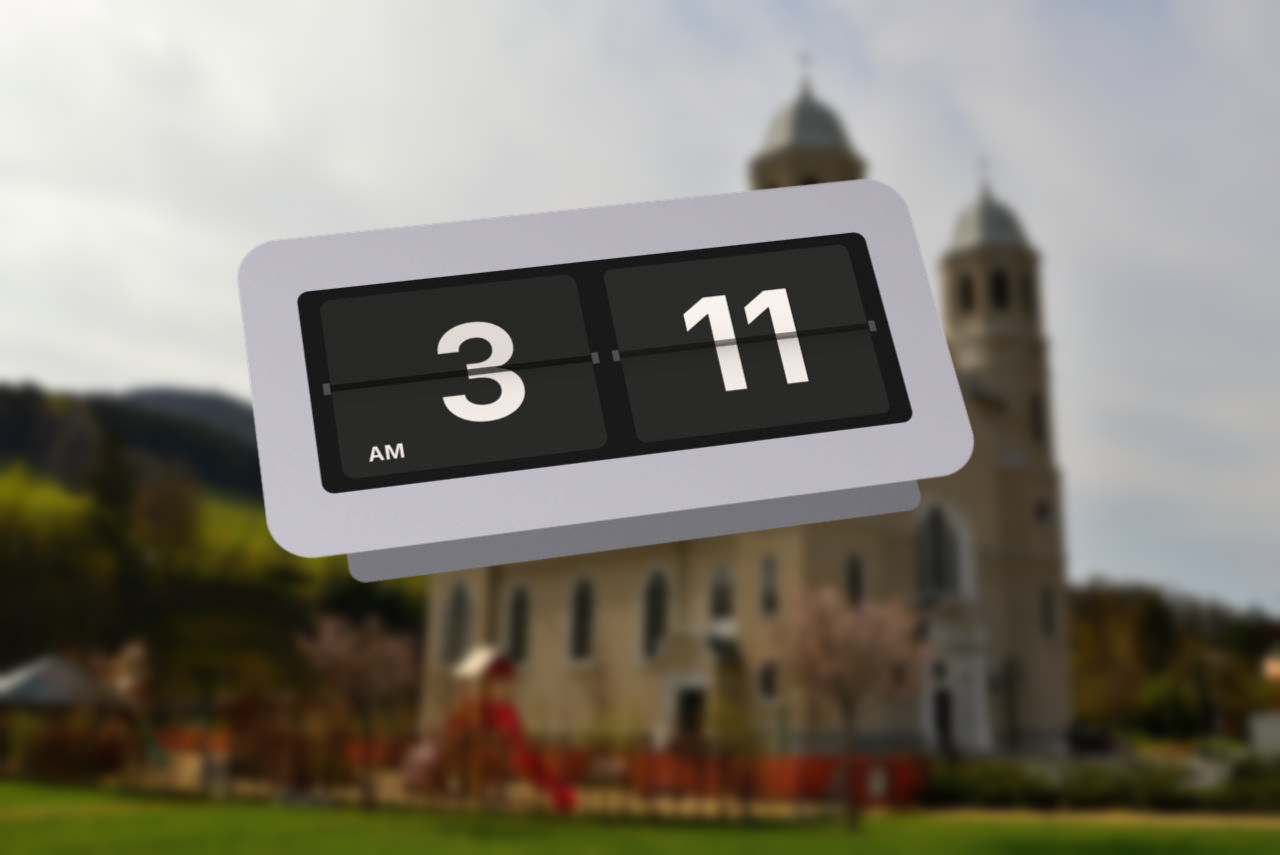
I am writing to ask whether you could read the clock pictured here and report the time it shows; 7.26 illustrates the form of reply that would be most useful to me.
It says 3.11
